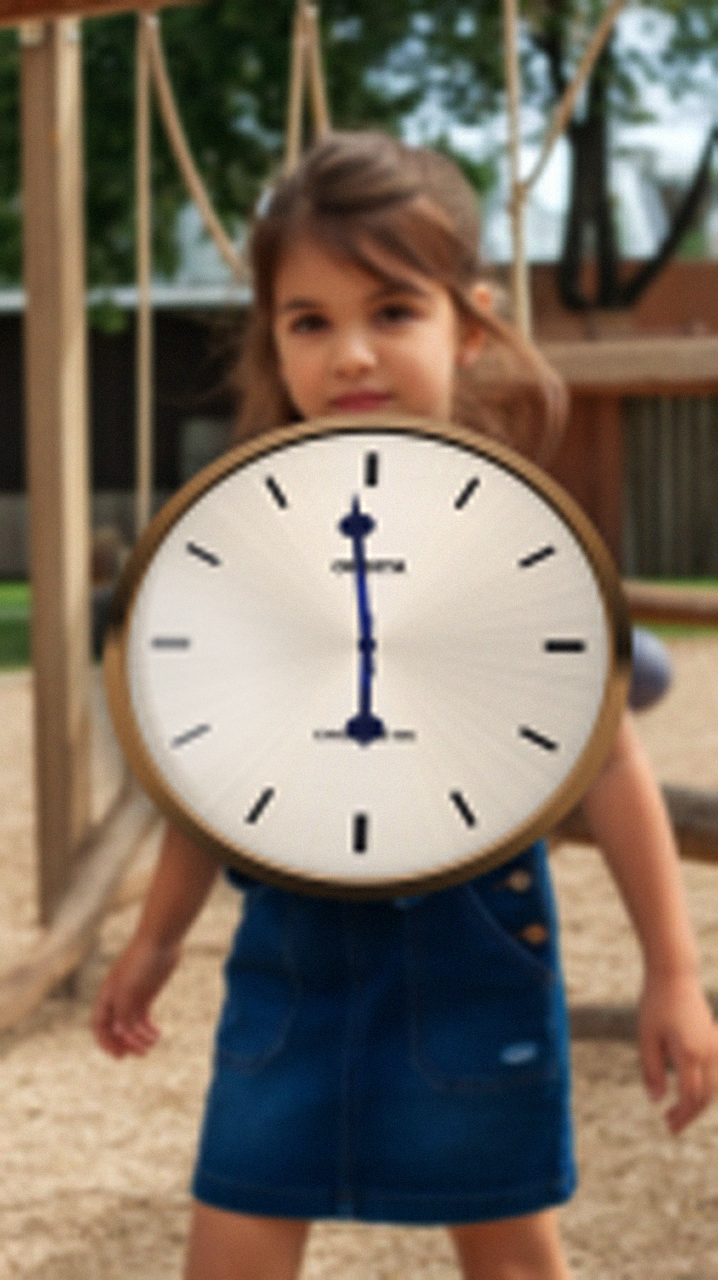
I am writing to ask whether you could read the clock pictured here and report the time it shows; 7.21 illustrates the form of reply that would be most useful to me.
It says 5.59
